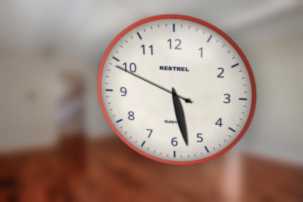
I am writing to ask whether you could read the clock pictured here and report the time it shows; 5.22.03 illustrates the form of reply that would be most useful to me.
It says 5.27.49
